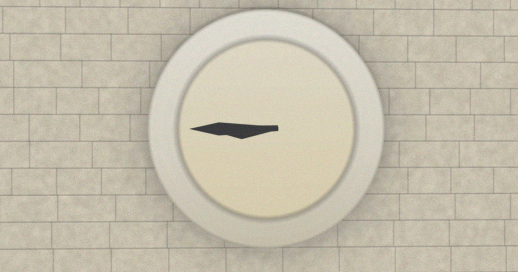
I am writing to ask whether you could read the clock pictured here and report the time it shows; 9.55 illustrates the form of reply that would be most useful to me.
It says 8.45
